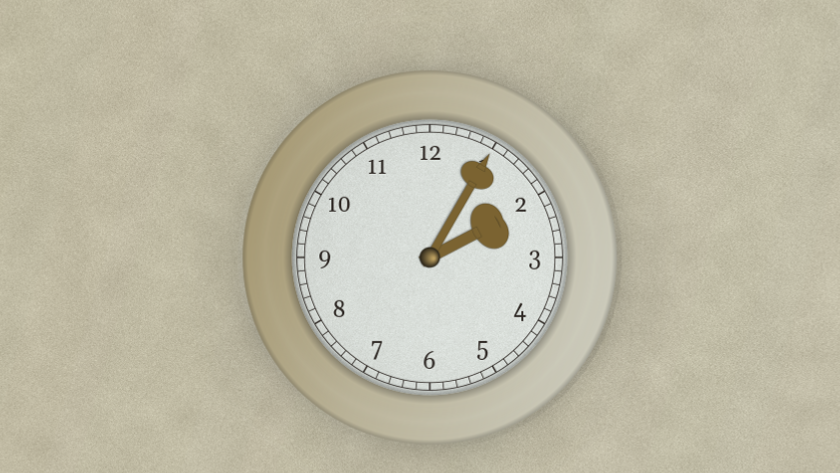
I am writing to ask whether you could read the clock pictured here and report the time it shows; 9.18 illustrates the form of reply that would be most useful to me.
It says 2.05
